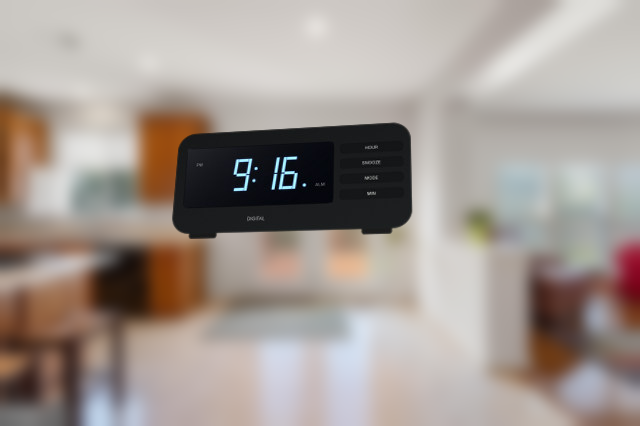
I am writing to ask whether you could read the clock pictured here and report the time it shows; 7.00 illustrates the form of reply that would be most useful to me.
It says 9.16
